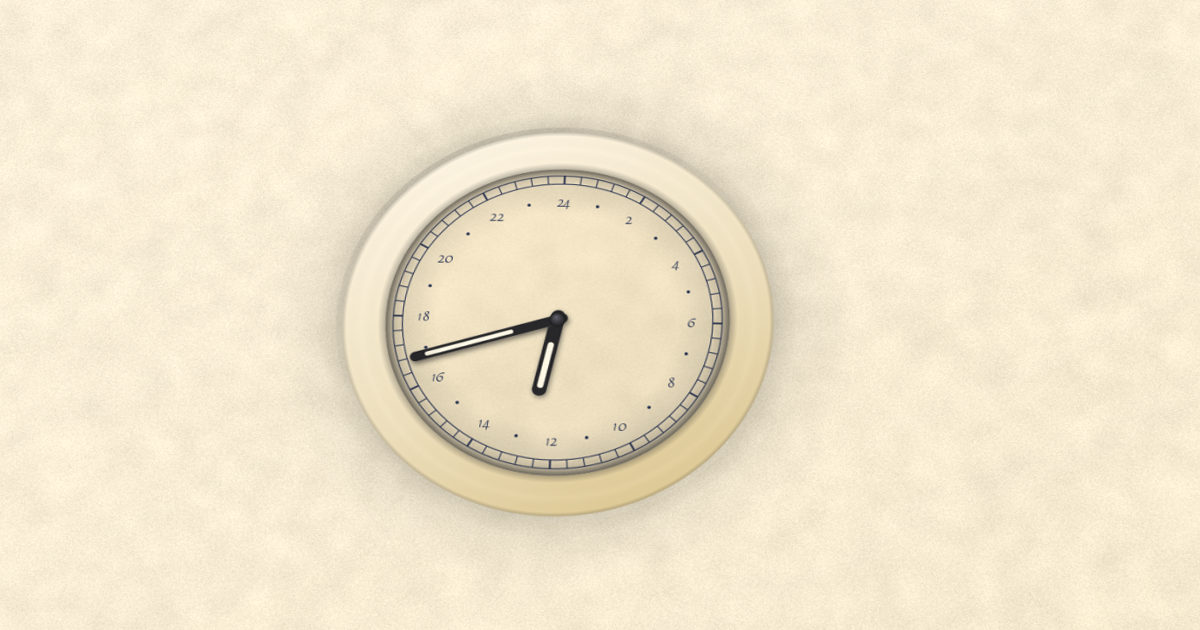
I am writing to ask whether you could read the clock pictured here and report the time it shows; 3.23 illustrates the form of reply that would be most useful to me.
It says 12.42
